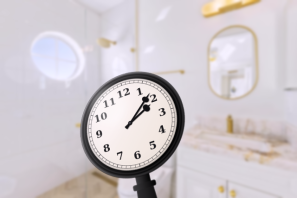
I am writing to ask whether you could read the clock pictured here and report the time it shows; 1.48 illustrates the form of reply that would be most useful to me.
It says 2.08
